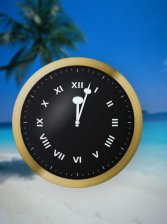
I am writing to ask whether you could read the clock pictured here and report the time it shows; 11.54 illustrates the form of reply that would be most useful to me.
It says 12.03
